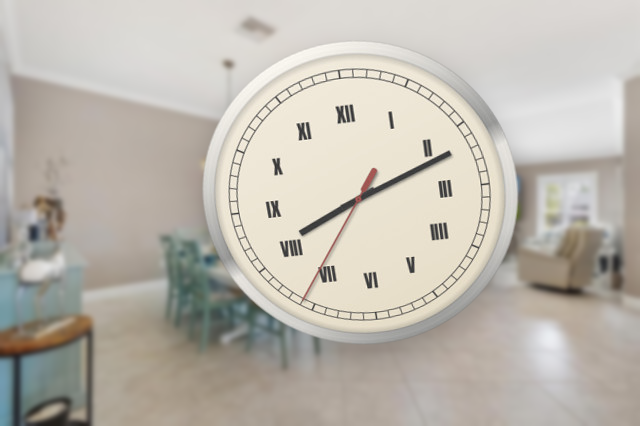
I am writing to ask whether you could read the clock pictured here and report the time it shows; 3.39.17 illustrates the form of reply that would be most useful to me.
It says 8.11.36
